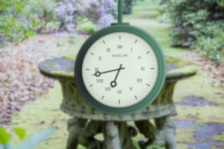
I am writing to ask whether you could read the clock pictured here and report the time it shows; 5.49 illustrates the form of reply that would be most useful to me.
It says 6.43
